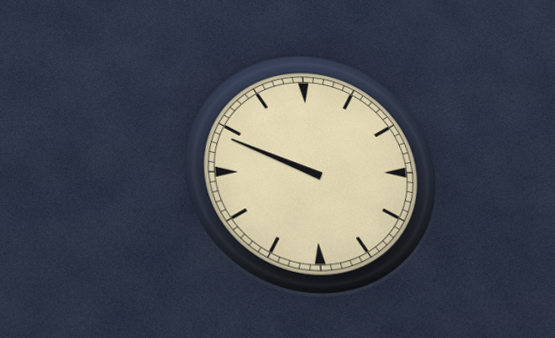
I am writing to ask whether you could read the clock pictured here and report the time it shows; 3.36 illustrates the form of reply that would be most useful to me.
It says 9.49
